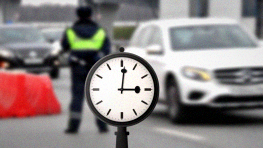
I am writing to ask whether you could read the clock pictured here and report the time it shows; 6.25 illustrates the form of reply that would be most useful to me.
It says 3.01
